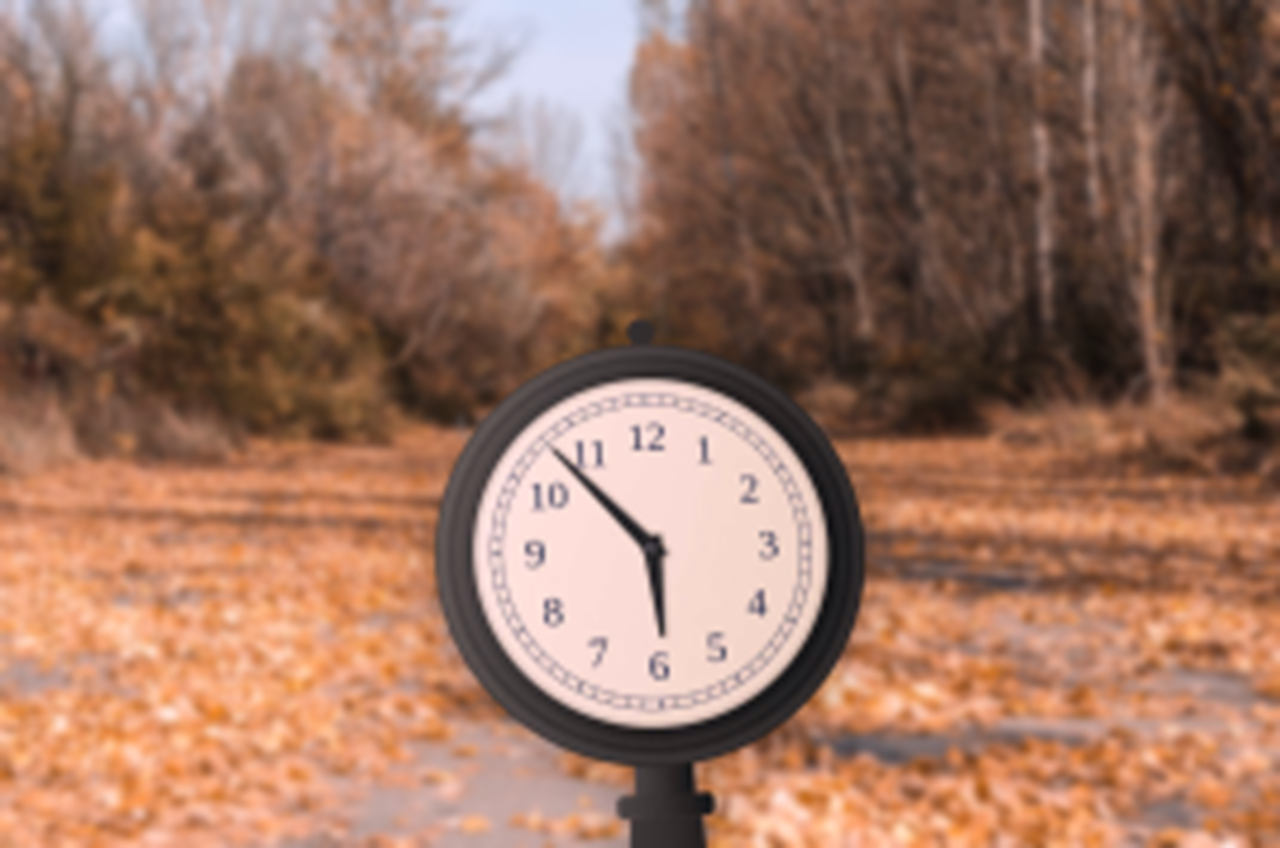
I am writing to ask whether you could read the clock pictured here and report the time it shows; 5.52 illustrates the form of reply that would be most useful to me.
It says 5.53
